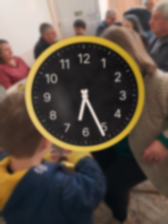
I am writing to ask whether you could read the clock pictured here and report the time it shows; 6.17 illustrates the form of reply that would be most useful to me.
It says 6.26
